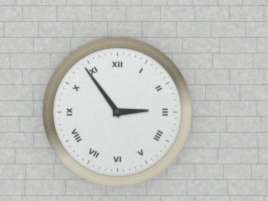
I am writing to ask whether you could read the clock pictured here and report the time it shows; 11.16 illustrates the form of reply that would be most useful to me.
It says 2.54
